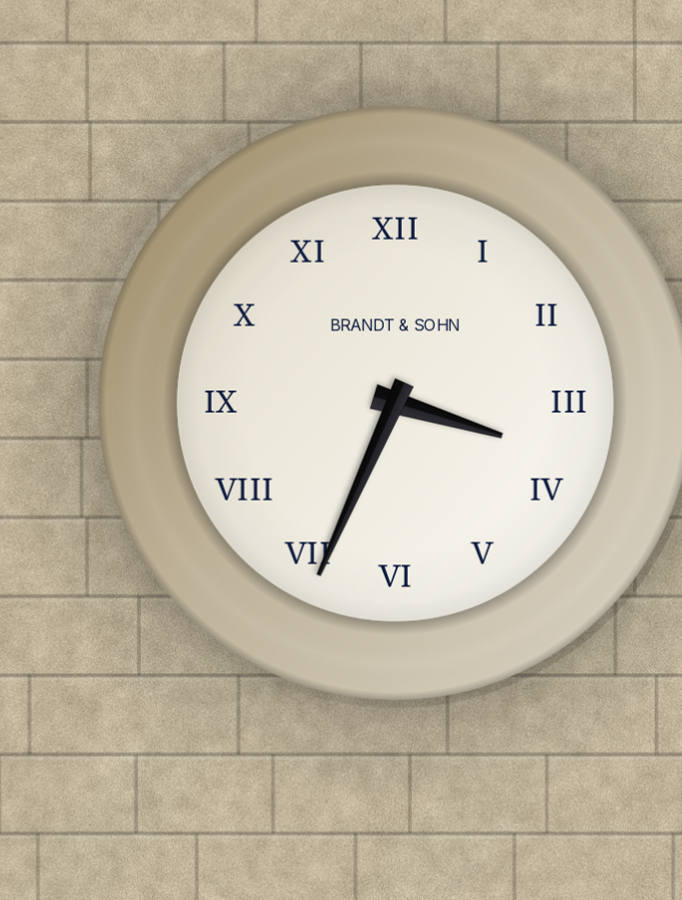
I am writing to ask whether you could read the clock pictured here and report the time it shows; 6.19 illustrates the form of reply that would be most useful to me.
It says 3.34
